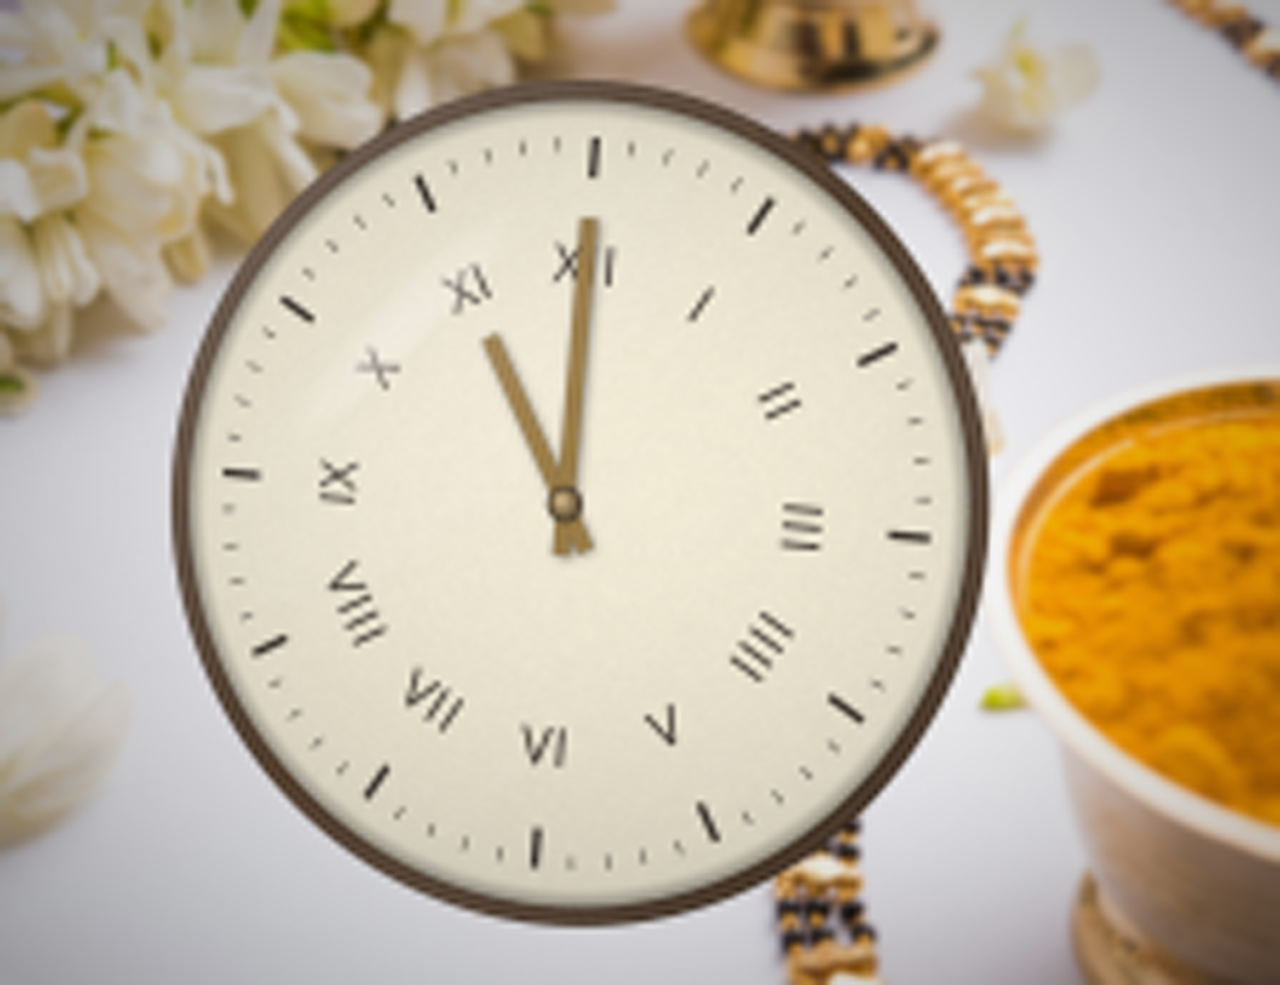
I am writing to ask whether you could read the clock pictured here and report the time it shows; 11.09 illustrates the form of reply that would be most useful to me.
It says 11.00
